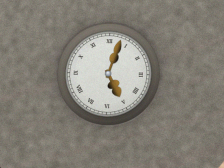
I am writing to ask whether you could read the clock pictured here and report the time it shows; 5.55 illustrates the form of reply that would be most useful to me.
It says 5.03
